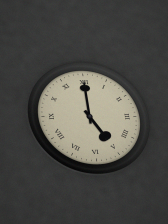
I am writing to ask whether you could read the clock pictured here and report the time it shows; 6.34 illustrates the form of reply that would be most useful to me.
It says 5.00
